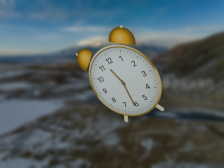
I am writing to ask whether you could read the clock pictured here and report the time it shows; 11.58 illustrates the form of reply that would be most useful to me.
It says 11.31
